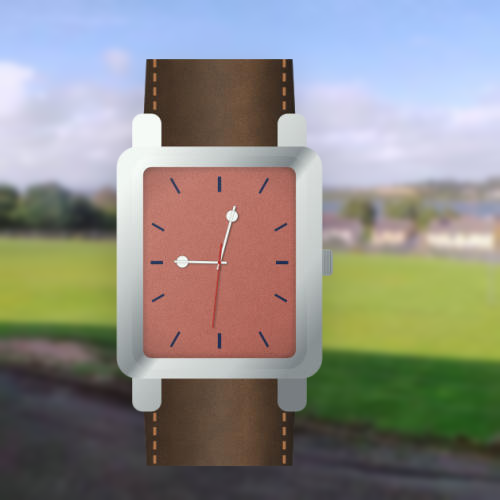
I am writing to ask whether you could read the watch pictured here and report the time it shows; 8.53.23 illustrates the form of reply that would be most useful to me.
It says 9.02.31
